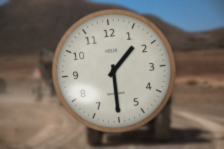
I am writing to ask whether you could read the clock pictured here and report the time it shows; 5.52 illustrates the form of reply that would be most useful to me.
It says 1.30
